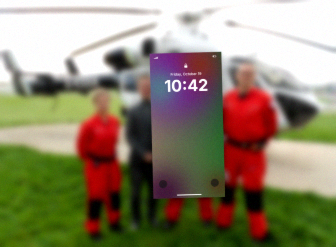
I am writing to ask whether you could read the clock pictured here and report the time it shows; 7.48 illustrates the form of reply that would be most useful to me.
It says 10.42
